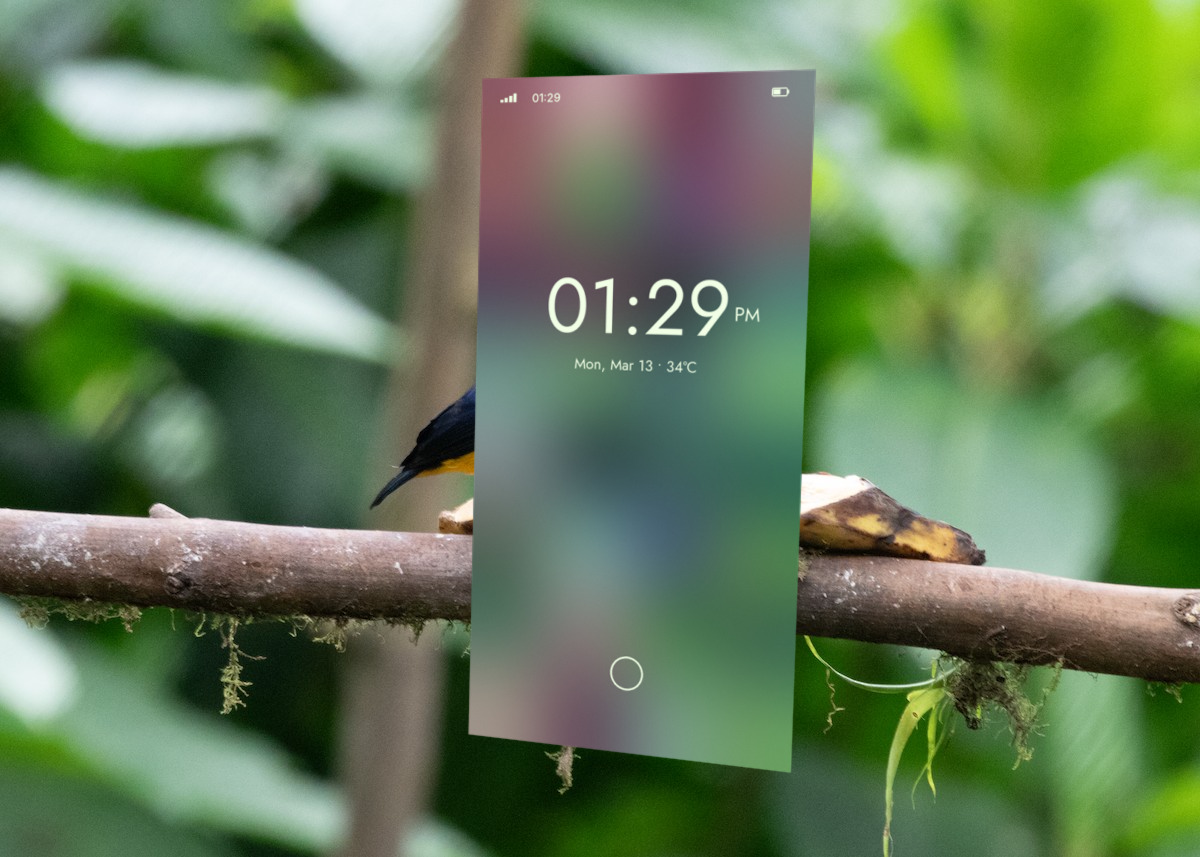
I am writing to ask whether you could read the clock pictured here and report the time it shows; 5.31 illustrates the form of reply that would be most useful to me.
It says 1.29
